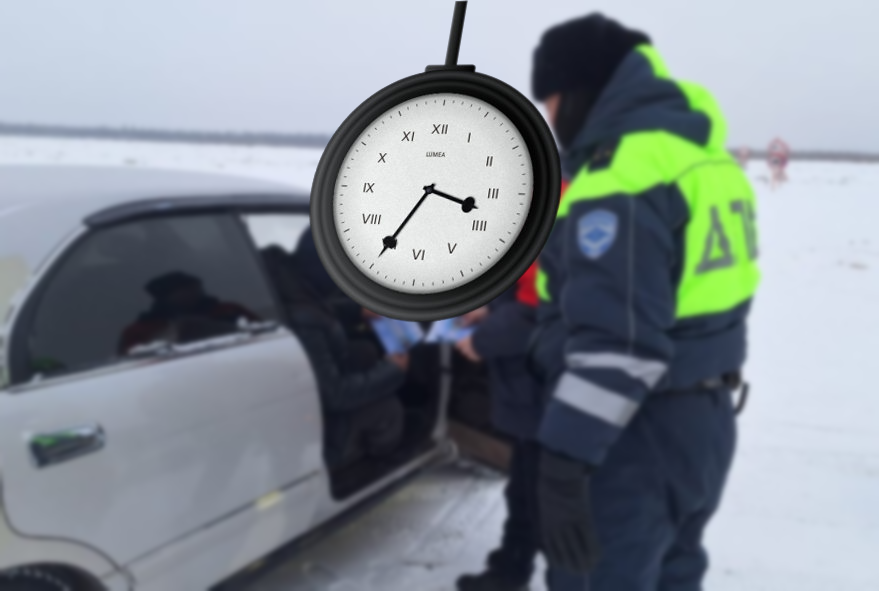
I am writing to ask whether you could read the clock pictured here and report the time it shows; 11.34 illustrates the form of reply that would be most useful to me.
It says 3.35
